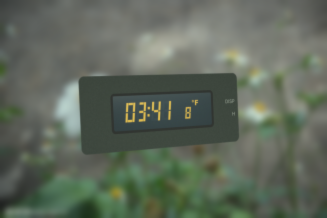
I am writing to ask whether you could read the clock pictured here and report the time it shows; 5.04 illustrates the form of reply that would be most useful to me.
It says 3.41
